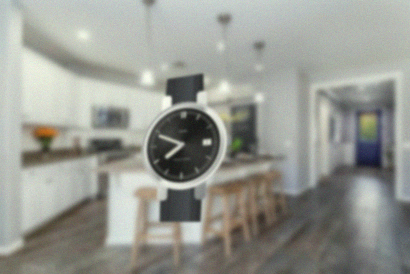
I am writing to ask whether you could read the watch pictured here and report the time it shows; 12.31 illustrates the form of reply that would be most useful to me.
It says 7.49
